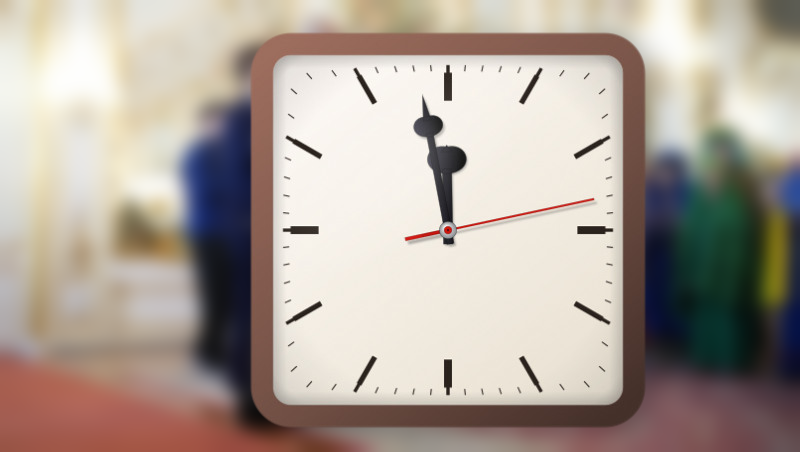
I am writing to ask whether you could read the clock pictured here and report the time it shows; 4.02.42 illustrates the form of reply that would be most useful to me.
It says 11.58.13
